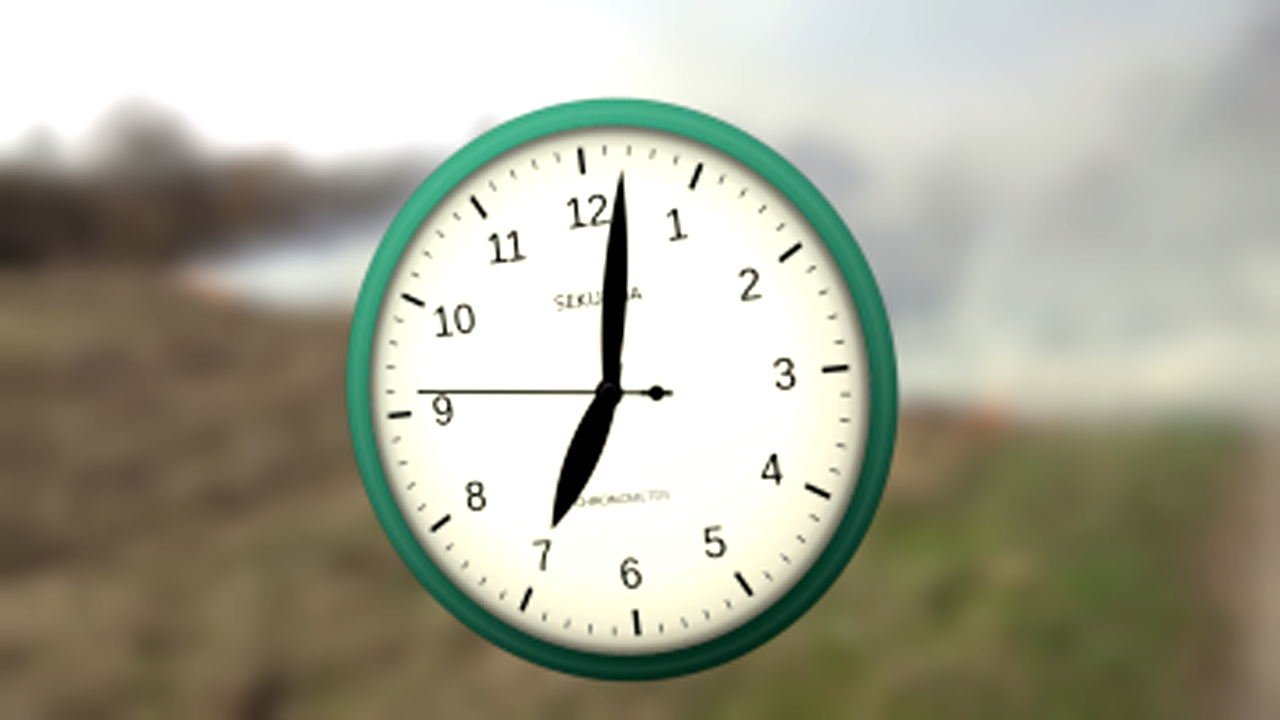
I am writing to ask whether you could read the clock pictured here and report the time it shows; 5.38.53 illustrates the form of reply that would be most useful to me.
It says 7.01.46
